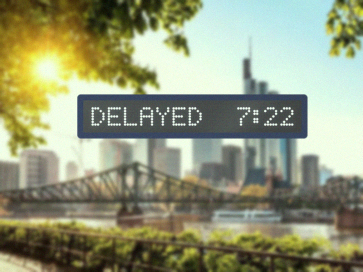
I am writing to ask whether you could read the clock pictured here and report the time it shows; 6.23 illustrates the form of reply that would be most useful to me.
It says 7.22
